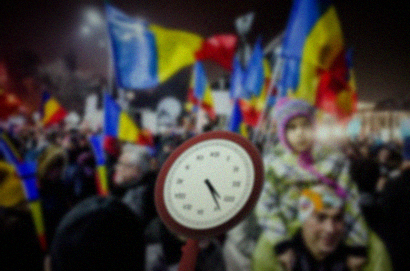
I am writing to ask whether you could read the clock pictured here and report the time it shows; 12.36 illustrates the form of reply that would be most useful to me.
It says 4.24
